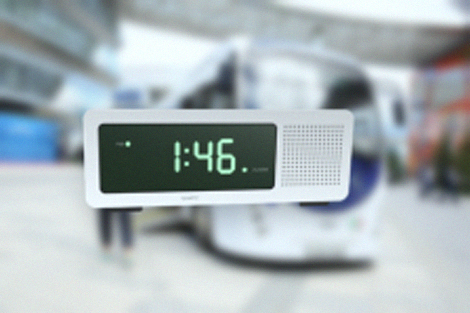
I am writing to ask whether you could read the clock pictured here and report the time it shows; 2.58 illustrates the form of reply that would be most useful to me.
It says 1.46
